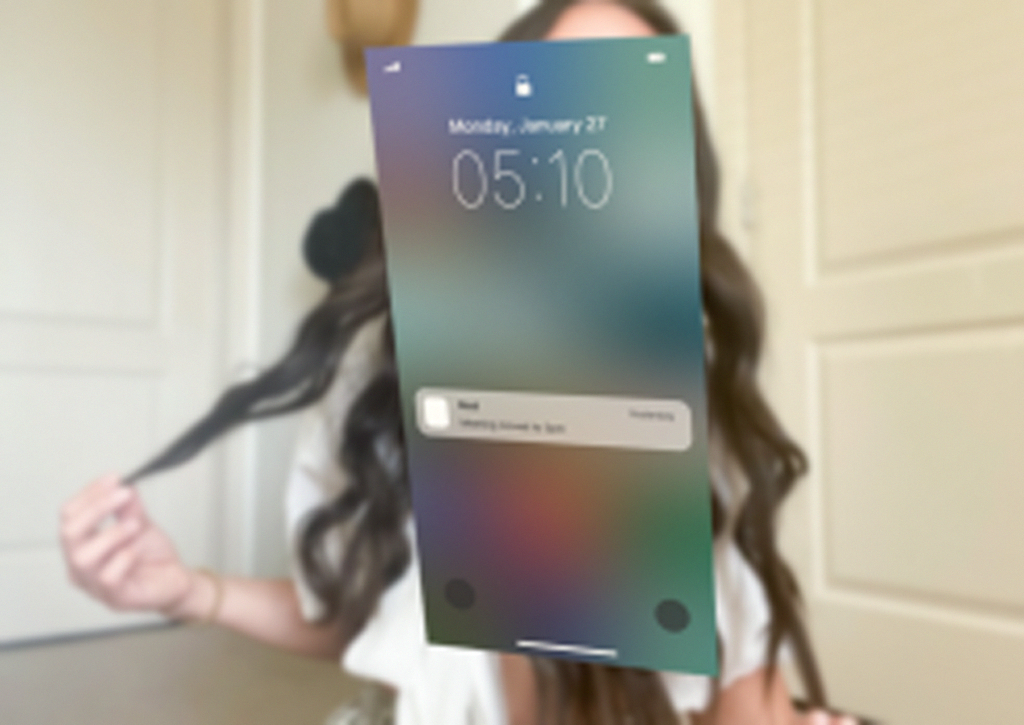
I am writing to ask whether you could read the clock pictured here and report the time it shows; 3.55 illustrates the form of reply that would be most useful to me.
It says 5.10
